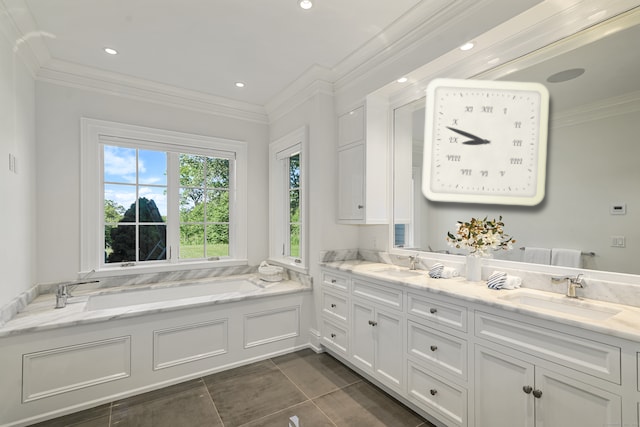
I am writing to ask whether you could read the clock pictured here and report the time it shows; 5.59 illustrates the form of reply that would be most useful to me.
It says 8.48
